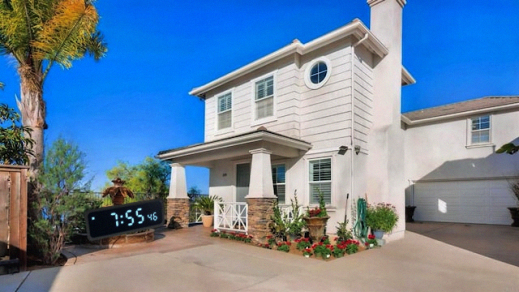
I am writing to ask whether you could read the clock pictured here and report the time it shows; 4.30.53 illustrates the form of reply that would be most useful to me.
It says 7.55.46
